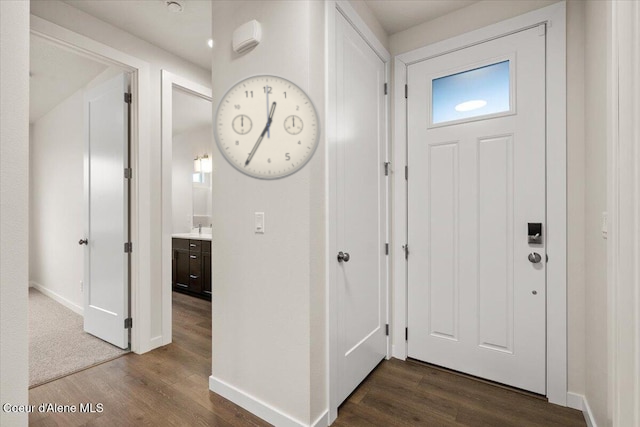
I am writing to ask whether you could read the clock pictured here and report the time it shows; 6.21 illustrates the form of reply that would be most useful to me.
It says 12.35
